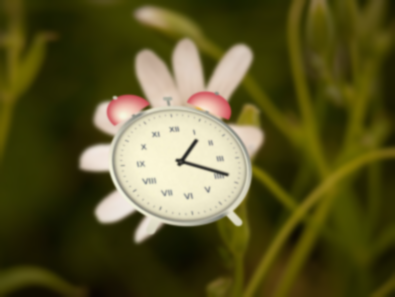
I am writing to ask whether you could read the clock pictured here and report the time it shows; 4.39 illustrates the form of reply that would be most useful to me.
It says 1.19
